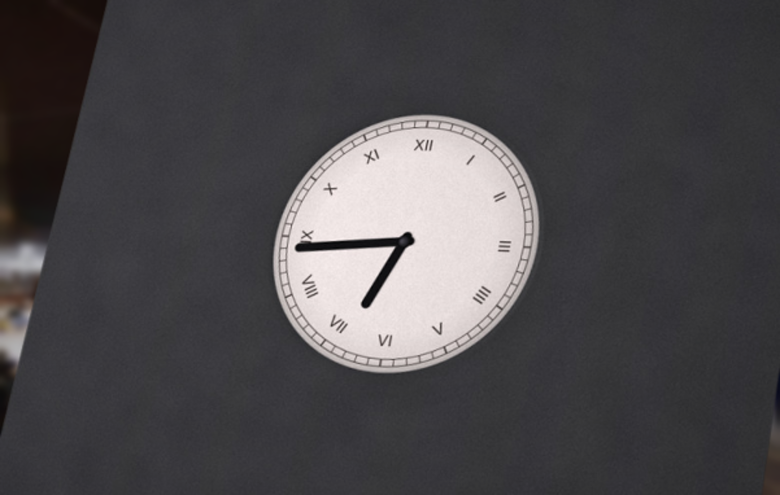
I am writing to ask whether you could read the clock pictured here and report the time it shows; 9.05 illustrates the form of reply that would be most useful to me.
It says 6.44
